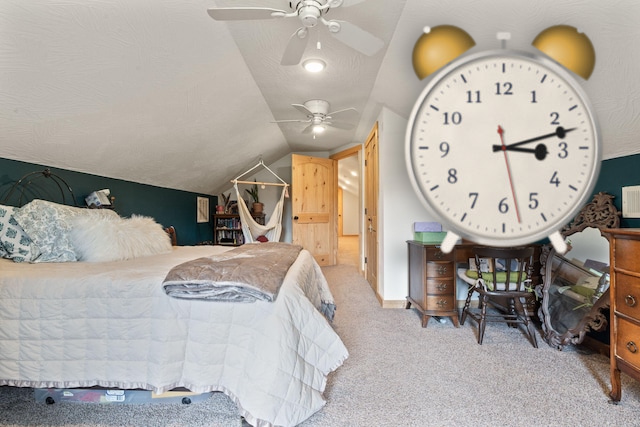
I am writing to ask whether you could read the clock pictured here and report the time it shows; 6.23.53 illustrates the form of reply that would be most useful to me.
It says 3.12.28
